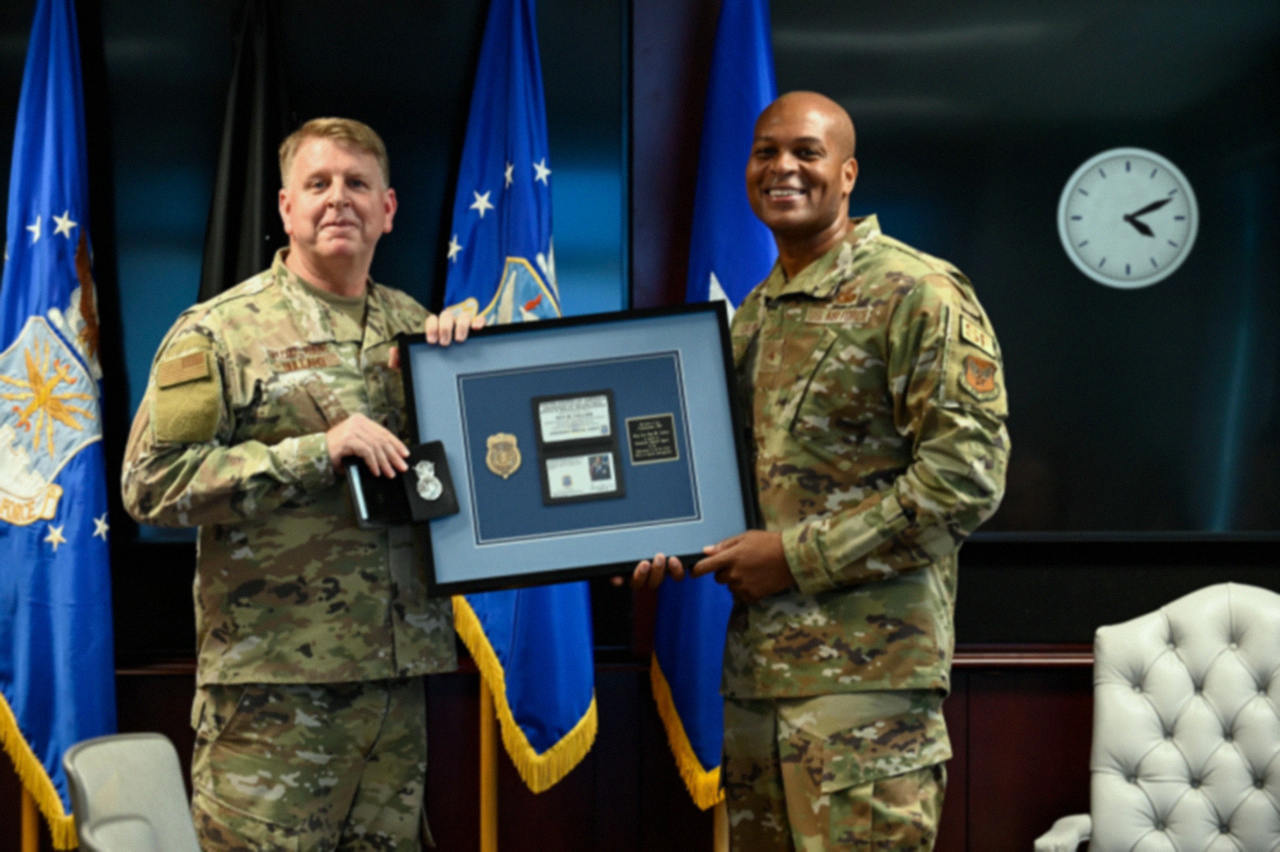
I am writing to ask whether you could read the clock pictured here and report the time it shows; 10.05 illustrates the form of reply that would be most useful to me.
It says 4.11
